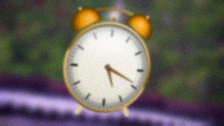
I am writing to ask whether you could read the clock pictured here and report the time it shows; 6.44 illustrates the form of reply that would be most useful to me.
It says 5.19
